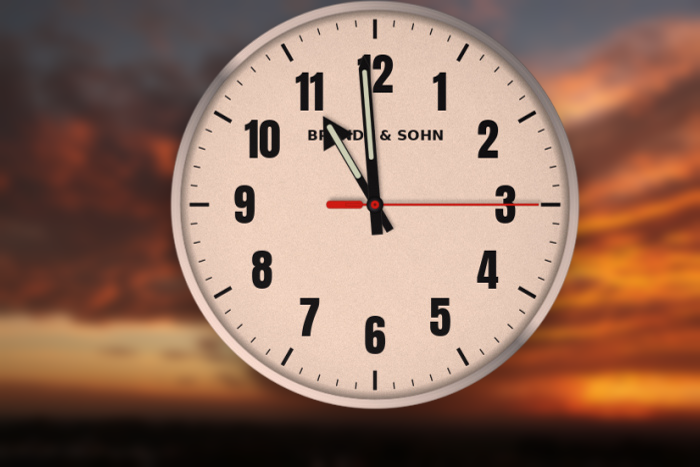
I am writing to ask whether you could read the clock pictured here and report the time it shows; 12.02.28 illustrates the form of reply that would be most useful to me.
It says 10.59.15
